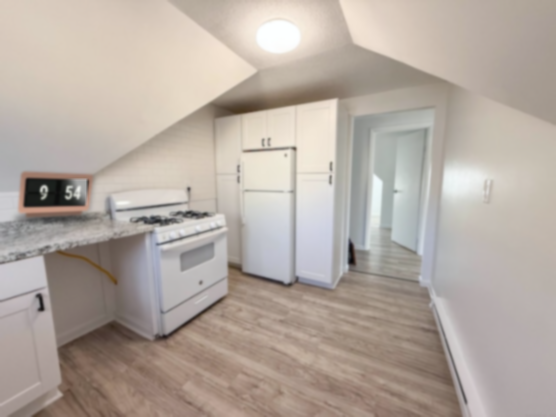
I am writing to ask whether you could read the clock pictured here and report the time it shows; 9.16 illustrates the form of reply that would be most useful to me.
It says 9.54
